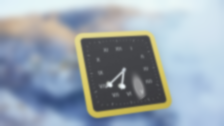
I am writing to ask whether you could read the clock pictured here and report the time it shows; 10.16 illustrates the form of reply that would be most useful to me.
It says 6.39
